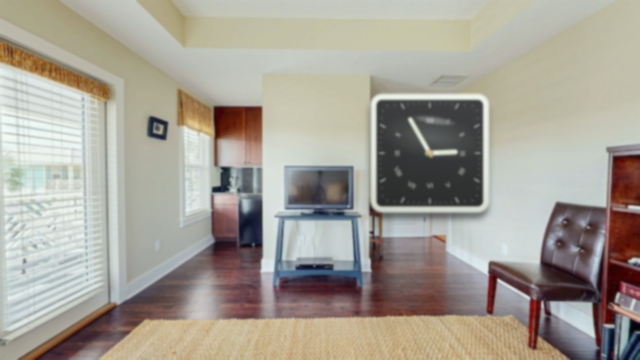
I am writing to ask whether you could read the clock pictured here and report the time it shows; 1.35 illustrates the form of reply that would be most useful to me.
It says 2.55
